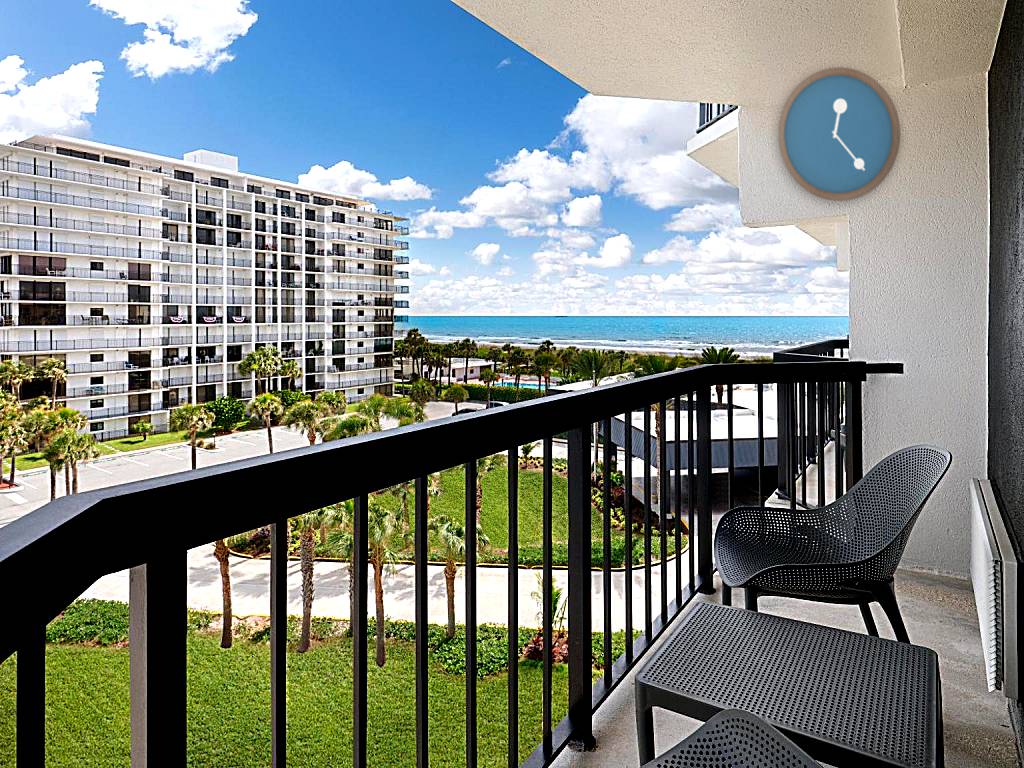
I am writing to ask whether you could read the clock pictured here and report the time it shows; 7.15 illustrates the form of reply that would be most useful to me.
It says 12.23
